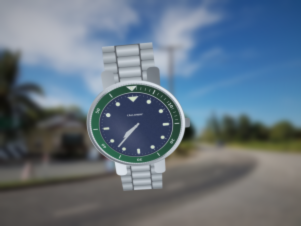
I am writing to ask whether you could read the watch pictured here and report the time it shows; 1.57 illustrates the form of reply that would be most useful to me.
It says 7.37
